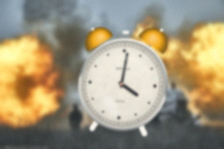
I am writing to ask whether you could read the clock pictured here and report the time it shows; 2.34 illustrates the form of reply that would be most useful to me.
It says 4.01
